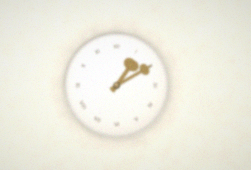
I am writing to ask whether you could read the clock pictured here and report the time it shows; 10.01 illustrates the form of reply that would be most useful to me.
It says 1.10
